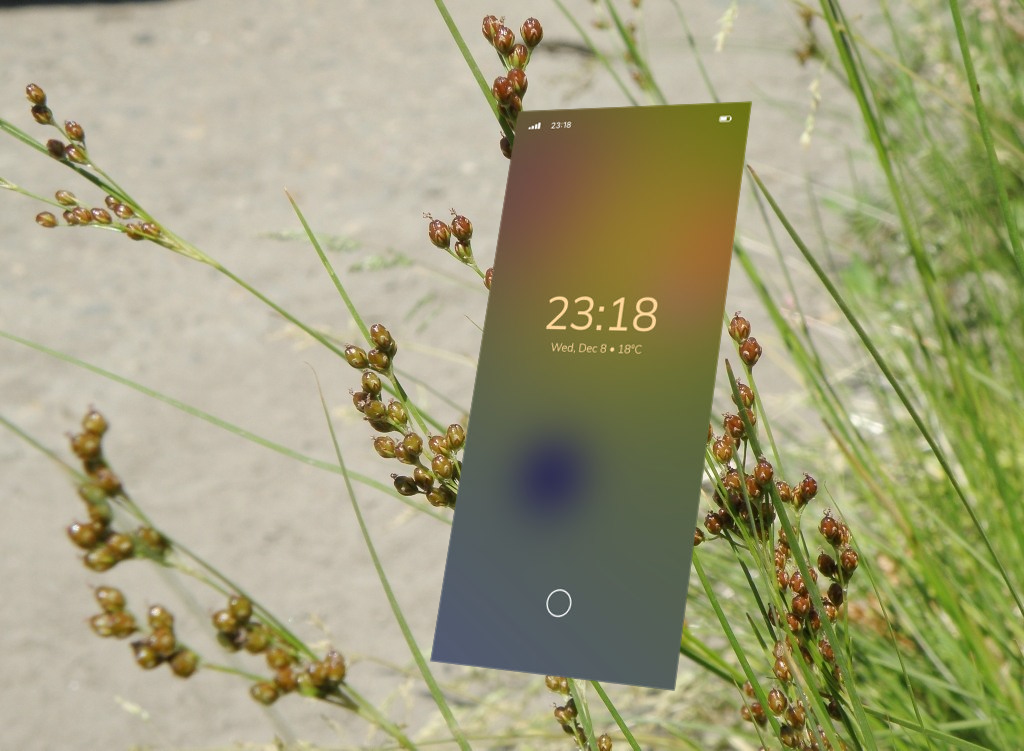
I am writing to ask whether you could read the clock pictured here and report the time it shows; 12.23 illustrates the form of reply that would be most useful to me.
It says 23.18
